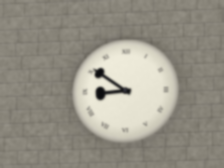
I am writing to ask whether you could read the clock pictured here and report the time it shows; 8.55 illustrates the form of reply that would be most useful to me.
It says 8.51
